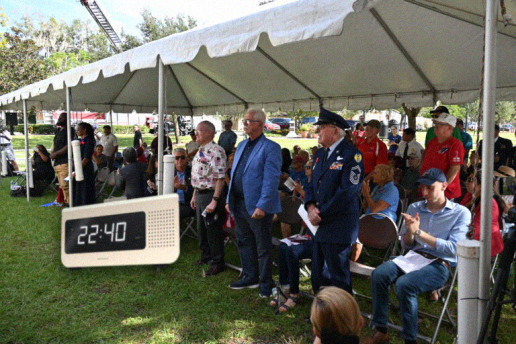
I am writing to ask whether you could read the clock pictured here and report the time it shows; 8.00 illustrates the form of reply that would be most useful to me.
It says 22.40
